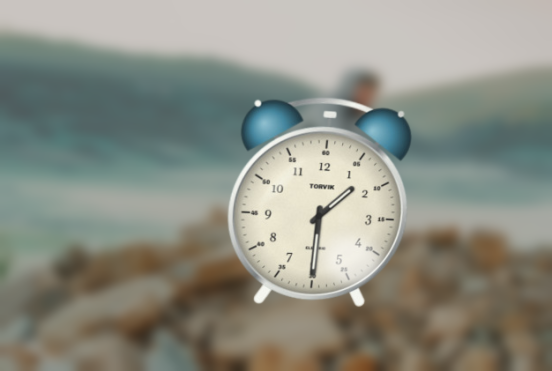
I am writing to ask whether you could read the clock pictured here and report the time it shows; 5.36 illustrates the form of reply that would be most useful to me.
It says 1.30
